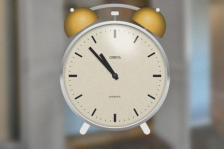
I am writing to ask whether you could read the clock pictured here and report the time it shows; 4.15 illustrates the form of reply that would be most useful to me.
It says 10.53
